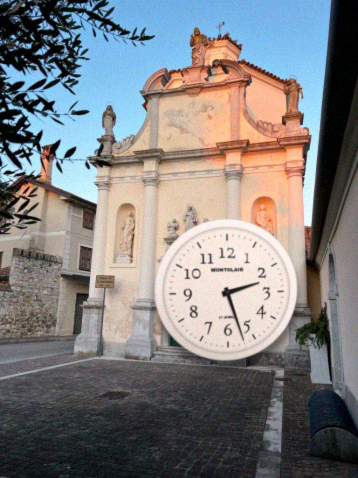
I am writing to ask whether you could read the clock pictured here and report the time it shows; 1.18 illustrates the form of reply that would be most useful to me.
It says 2.27
